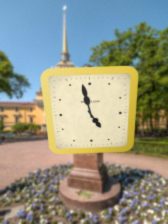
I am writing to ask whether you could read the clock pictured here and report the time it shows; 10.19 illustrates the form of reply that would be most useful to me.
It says 4.58
